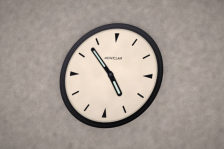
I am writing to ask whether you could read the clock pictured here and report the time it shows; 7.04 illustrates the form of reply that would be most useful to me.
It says 4.53
